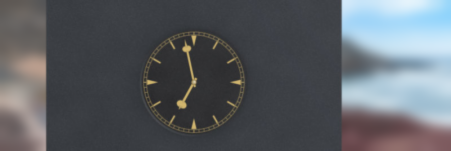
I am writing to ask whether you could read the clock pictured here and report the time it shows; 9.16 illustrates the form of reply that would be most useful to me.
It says 6.58
